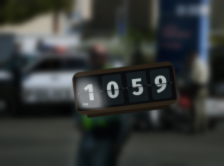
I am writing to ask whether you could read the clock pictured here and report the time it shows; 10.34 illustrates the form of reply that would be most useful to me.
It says 10.59
